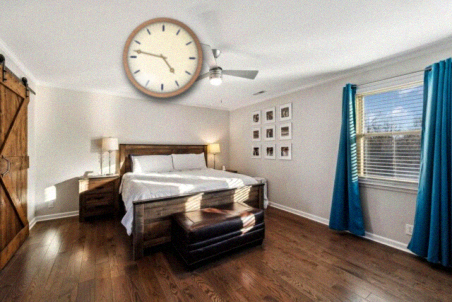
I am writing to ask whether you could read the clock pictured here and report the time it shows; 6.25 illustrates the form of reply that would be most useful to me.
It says 4.47
